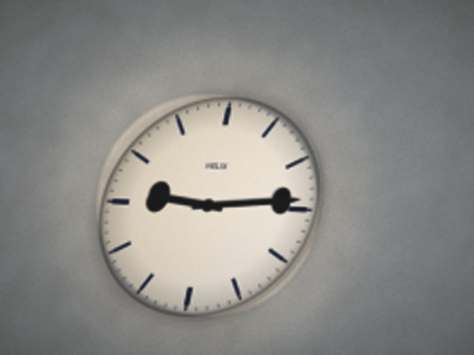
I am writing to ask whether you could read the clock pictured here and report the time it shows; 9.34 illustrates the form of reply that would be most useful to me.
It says 9.14
